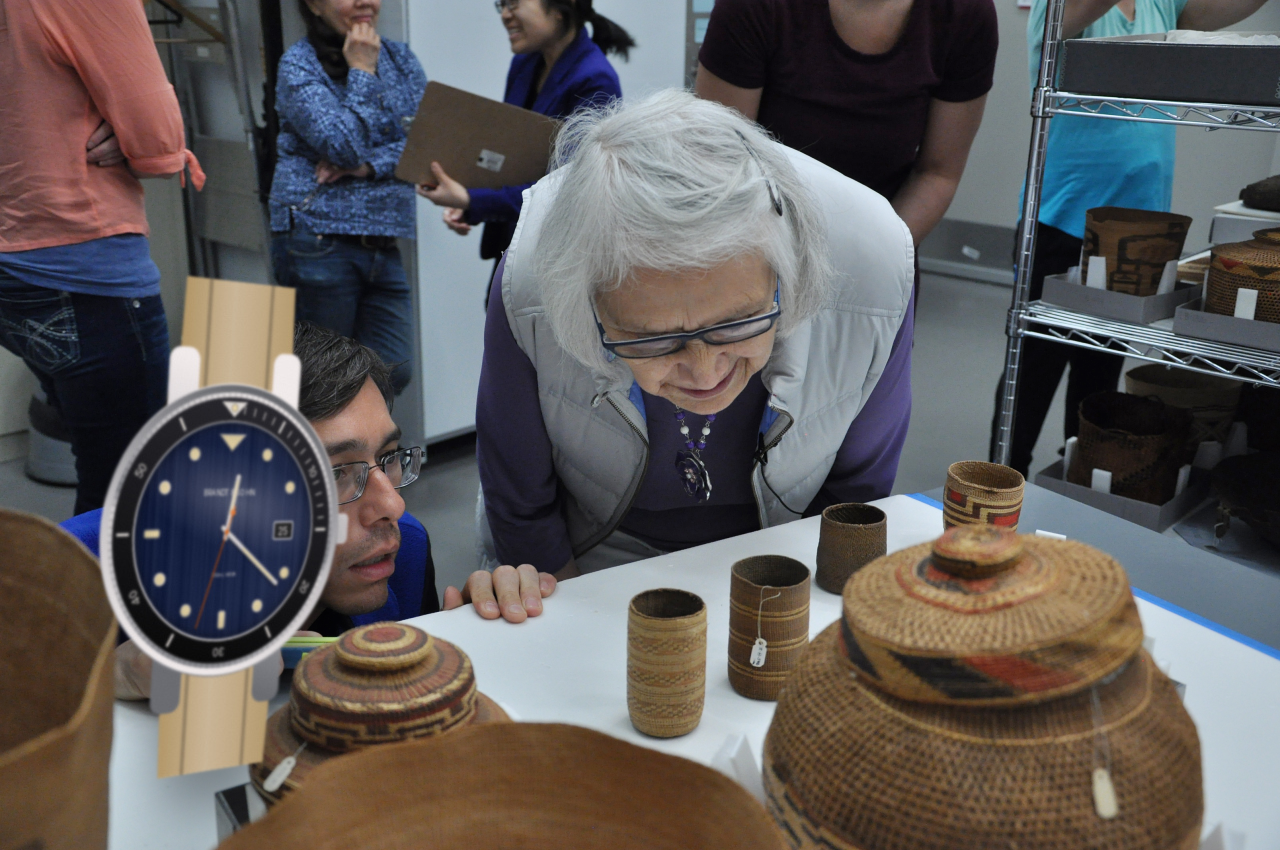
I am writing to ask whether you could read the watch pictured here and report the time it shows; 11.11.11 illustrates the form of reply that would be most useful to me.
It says 12.21.33
